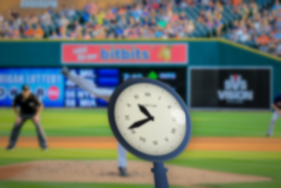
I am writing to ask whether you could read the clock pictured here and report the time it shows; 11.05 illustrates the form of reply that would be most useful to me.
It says 10.41
